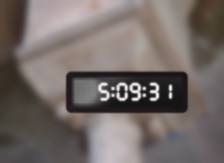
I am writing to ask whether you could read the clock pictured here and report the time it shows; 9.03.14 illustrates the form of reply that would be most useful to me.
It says 5.09.31
